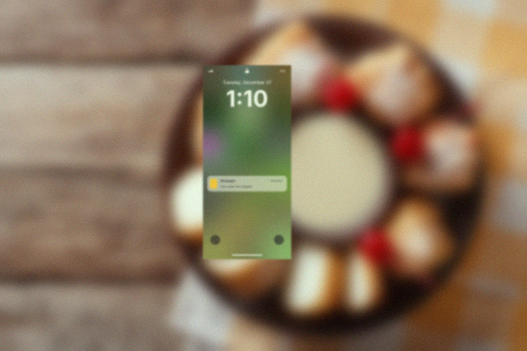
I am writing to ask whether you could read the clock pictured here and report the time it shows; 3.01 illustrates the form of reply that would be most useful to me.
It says 1.10
